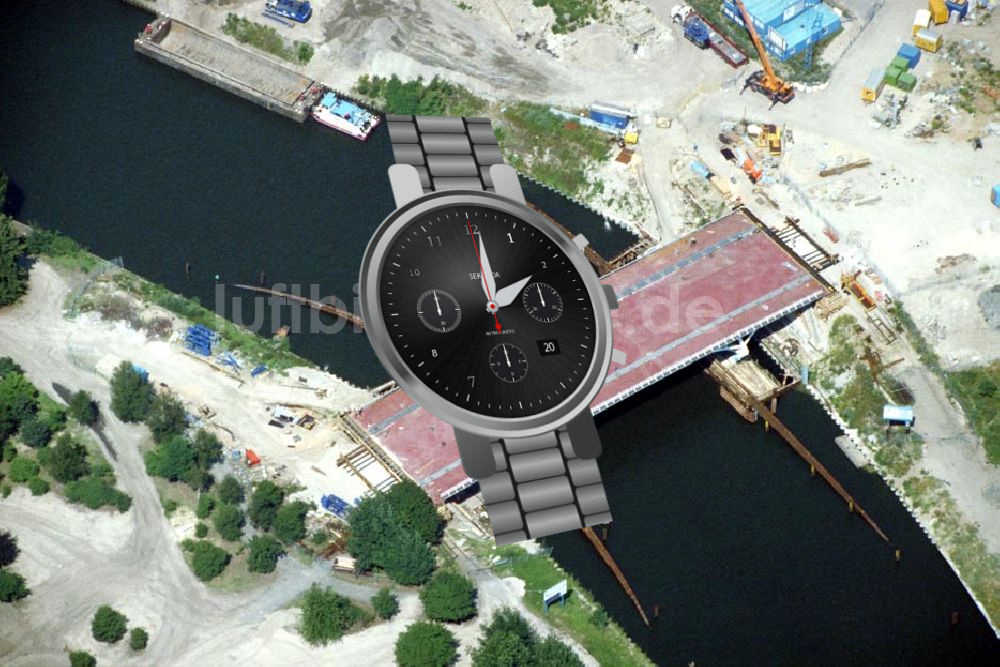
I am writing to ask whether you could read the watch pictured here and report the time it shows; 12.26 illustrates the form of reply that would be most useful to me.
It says 2.01
